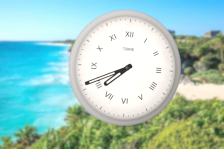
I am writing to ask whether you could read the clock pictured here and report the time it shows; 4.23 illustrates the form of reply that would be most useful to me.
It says 7.41
